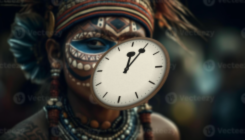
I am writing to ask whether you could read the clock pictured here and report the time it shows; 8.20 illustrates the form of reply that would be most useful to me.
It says 12.05
